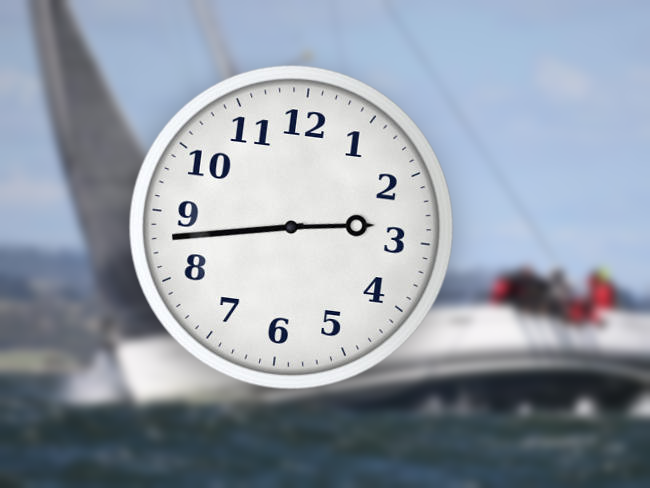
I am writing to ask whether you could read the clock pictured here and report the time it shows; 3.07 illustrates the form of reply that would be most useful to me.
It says 2.43
